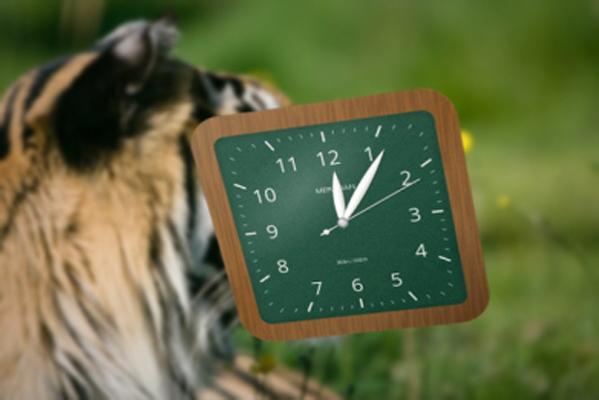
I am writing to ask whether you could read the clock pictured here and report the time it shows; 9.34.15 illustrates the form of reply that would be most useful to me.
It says 12.06.11
